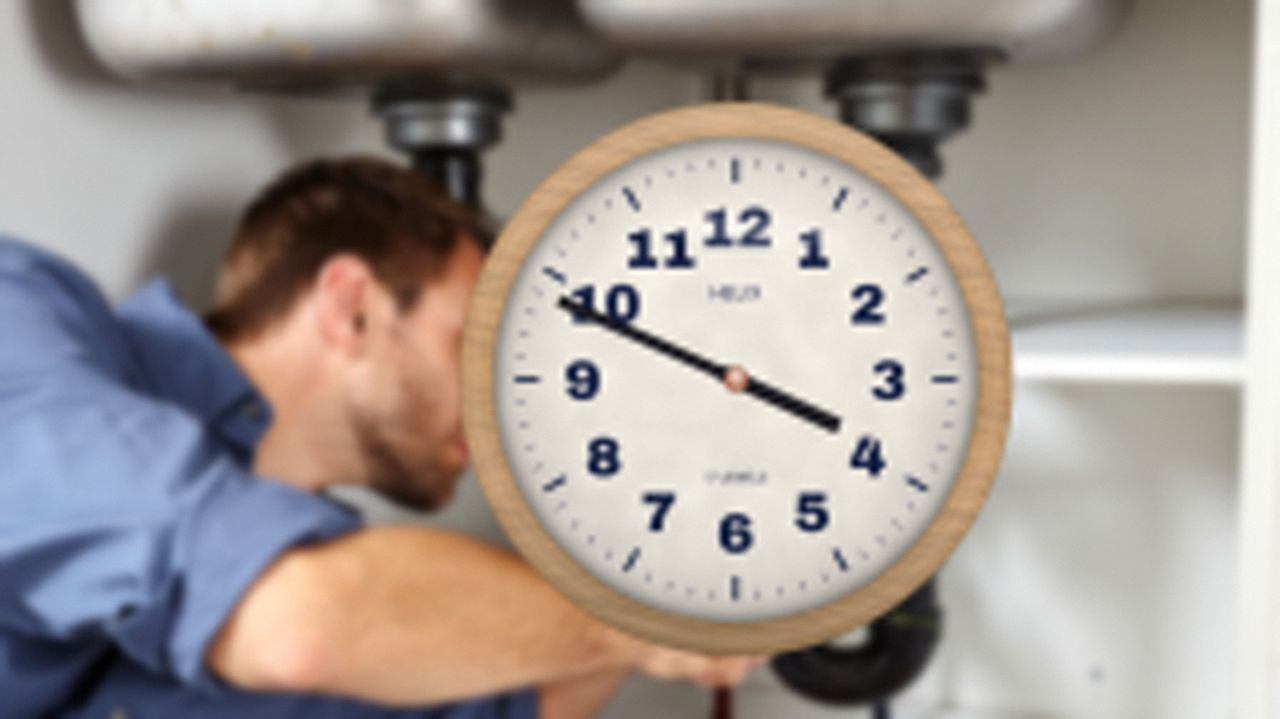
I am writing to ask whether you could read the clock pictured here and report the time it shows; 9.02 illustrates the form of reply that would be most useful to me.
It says 3.49
